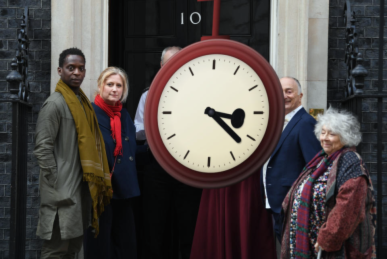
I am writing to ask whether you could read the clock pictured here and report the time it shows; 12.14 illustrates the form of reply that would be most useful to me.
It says 3.22
